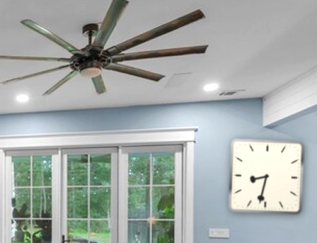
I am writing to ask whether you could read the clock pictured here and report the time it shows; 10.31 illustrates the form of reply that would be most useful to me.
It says 8.32
